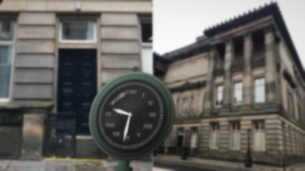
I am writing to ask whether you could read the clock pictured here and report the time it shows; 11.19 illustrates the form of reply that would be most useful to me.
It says 9.31
